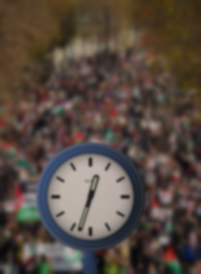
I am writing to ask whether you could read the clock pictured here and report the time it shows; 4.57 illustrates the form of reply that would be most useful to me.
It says 12.33
